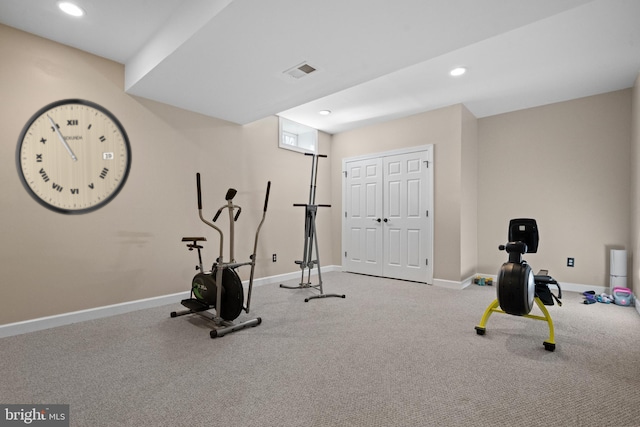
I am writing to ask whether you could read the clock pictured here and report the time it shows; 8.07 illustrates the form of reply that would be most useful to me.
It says 10.55
